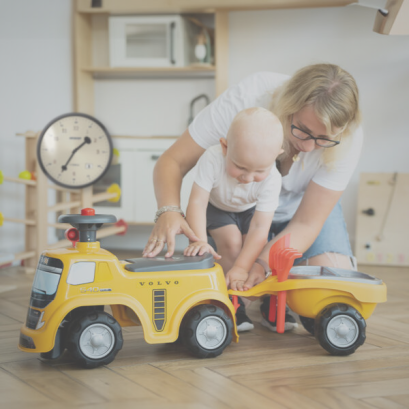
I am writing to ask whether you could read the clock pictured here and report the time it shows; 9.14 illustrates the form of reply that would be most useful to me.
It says 1.35
